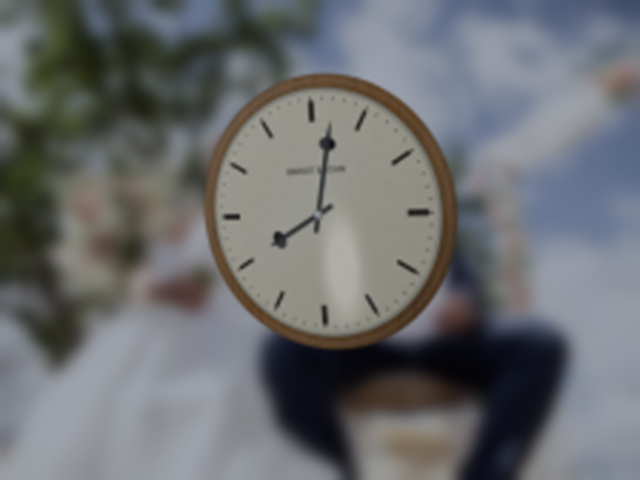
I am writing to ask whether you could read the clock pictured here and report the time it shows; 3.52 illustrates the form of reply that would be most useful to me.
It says 8.02
